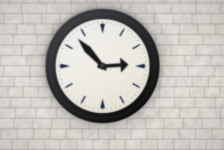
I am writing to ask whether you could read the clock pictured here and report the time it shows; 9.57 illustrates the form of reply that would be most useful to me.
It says 2.53
